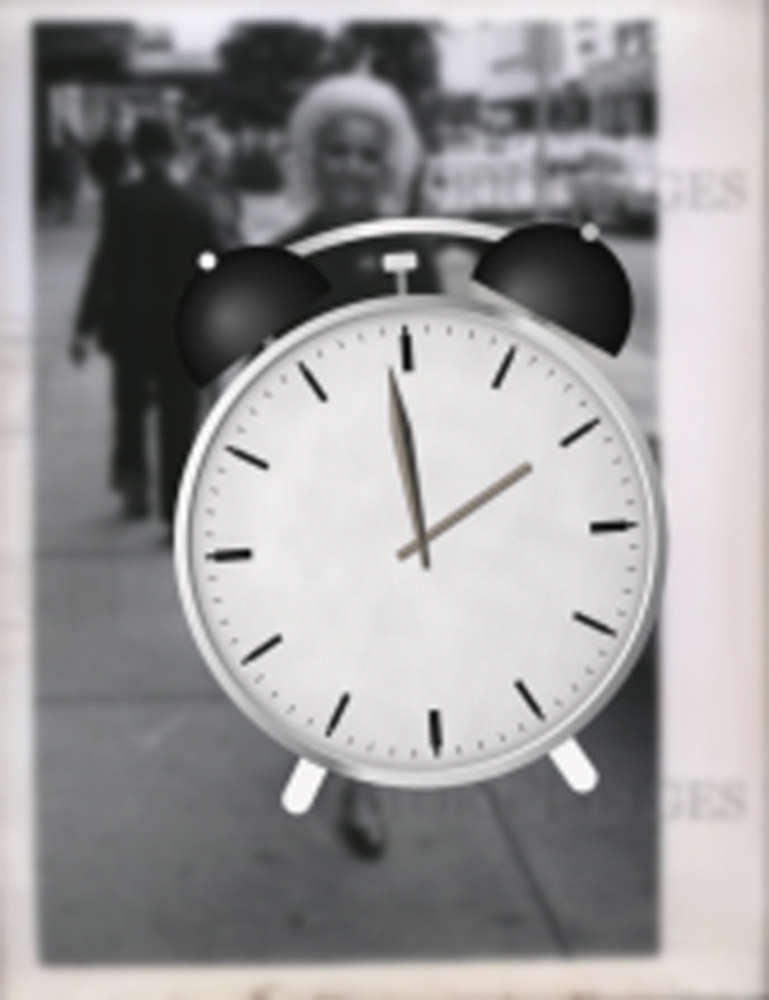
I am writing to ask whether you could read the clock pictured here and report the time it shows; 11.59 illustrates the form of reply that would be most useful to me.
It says 1.59
